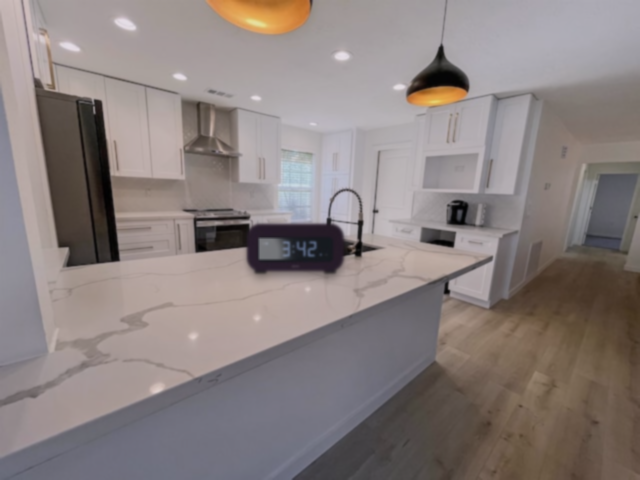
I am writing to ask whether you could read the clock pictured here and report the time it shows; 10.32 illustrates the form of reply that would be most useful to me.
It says 3.42
